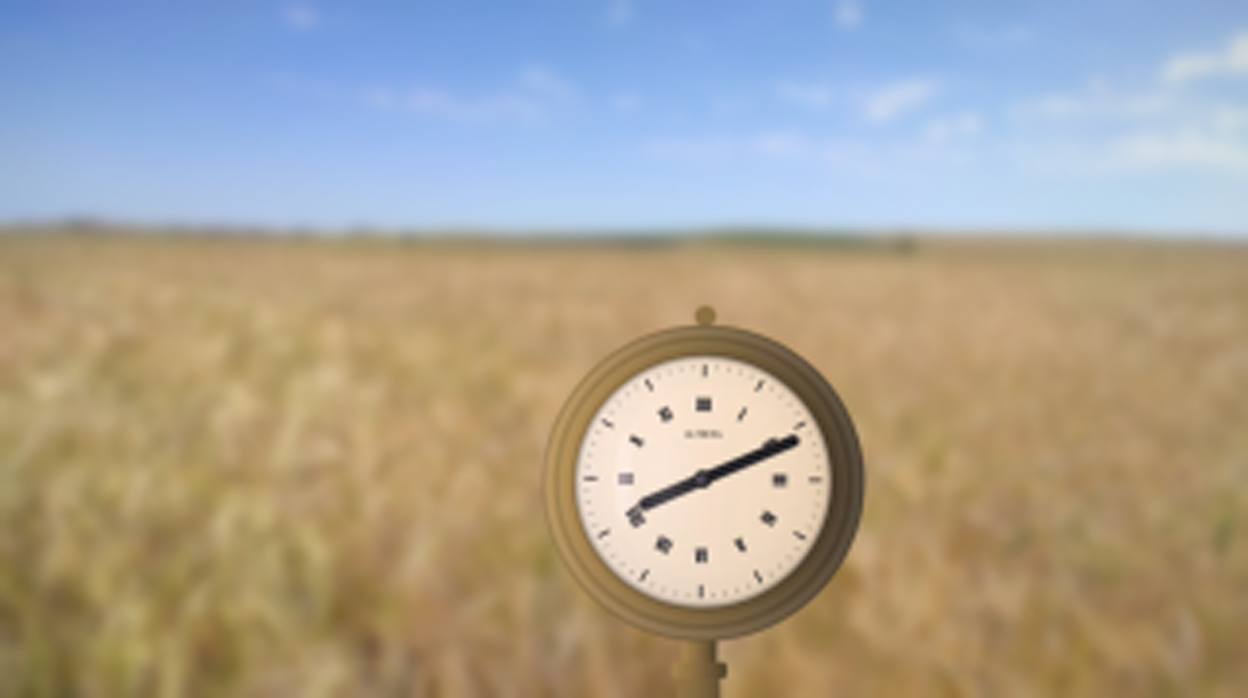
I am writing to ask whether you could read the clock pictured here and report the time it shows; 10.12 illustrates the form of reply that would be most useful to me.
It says 8.11
